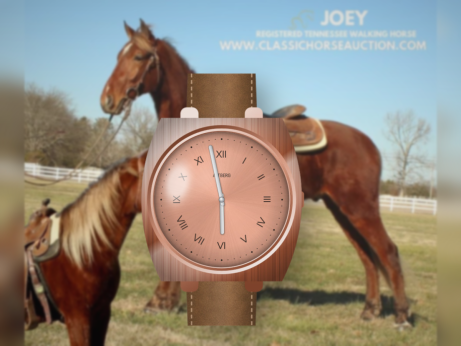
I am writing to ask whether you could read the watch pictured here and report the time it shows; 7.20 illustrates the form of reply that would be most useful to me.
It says 5.58
